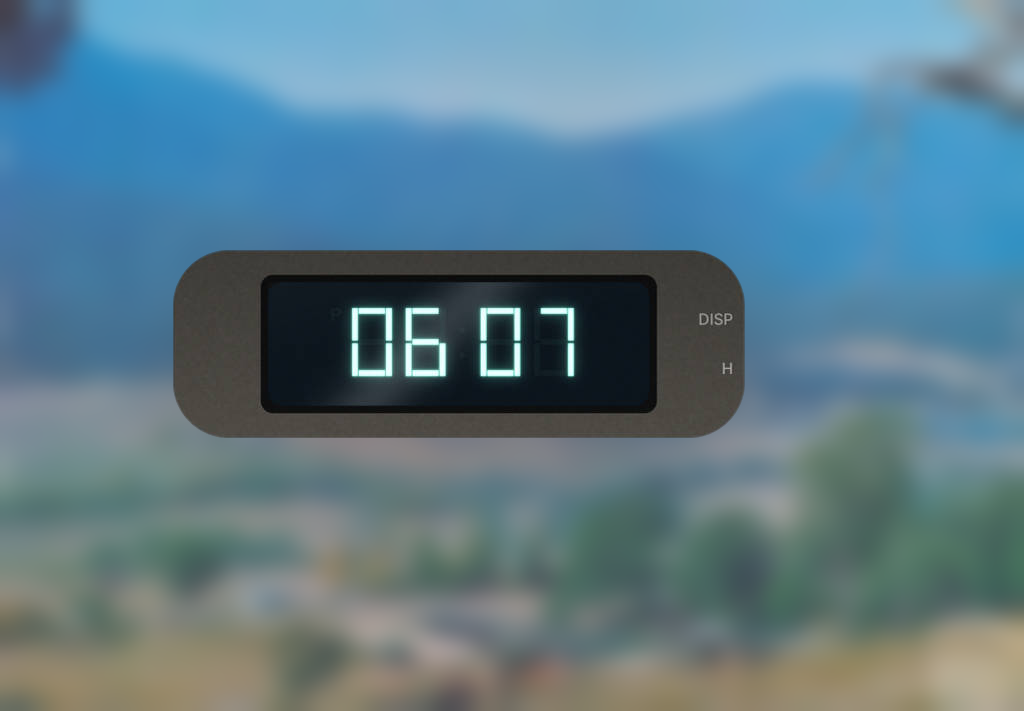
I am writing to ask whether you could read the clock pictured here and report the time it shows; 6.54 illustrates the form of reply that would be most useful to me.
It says 6.07
